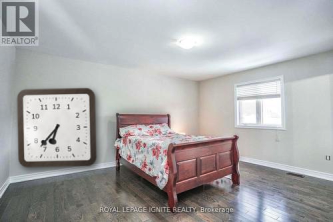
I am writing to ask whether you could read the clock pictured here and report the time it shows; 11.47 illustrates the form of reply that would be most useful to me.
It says 6.37
